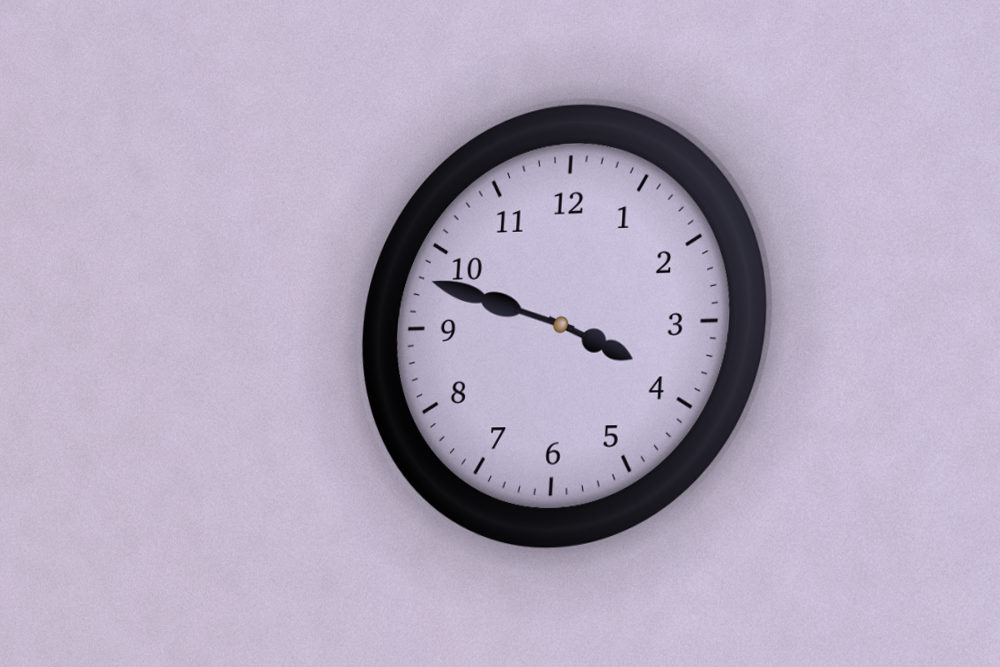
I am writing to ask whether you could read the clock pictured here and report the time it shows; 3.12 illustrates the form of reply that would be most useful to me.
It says 3.48
